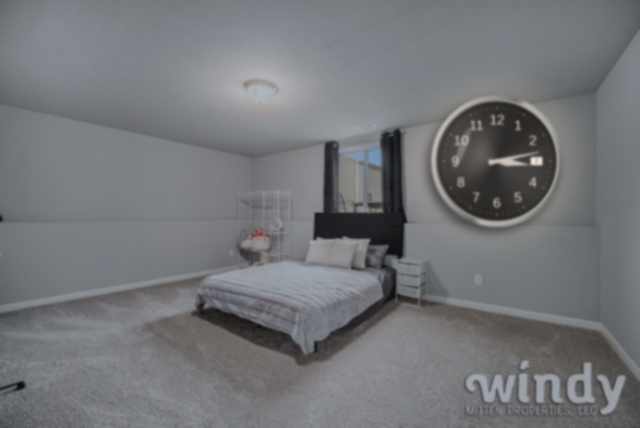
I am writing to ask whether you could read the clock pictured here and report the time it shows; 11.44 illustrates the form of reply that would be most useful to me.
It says 3.13
